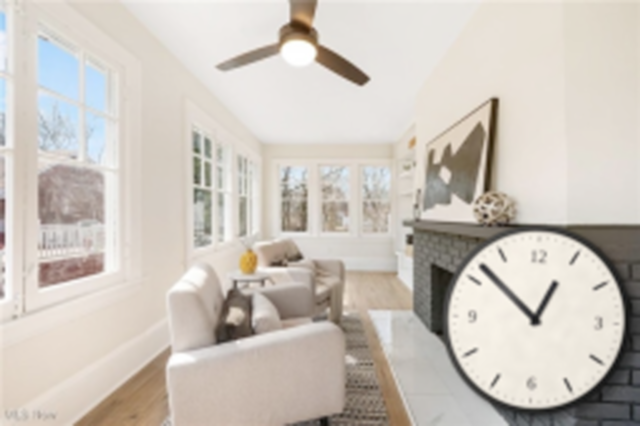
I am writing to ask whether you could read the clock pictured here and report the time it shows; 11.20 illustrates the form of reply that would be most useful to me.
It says 12.52
